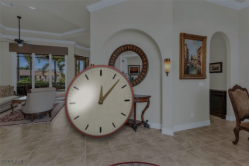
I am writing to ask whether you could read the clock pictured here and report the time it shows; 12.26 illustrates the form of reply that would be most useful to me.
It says 12.07
